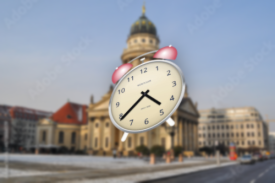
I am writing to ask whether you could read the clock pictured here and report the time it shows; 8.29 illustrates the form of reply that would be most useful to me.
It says 4.39
